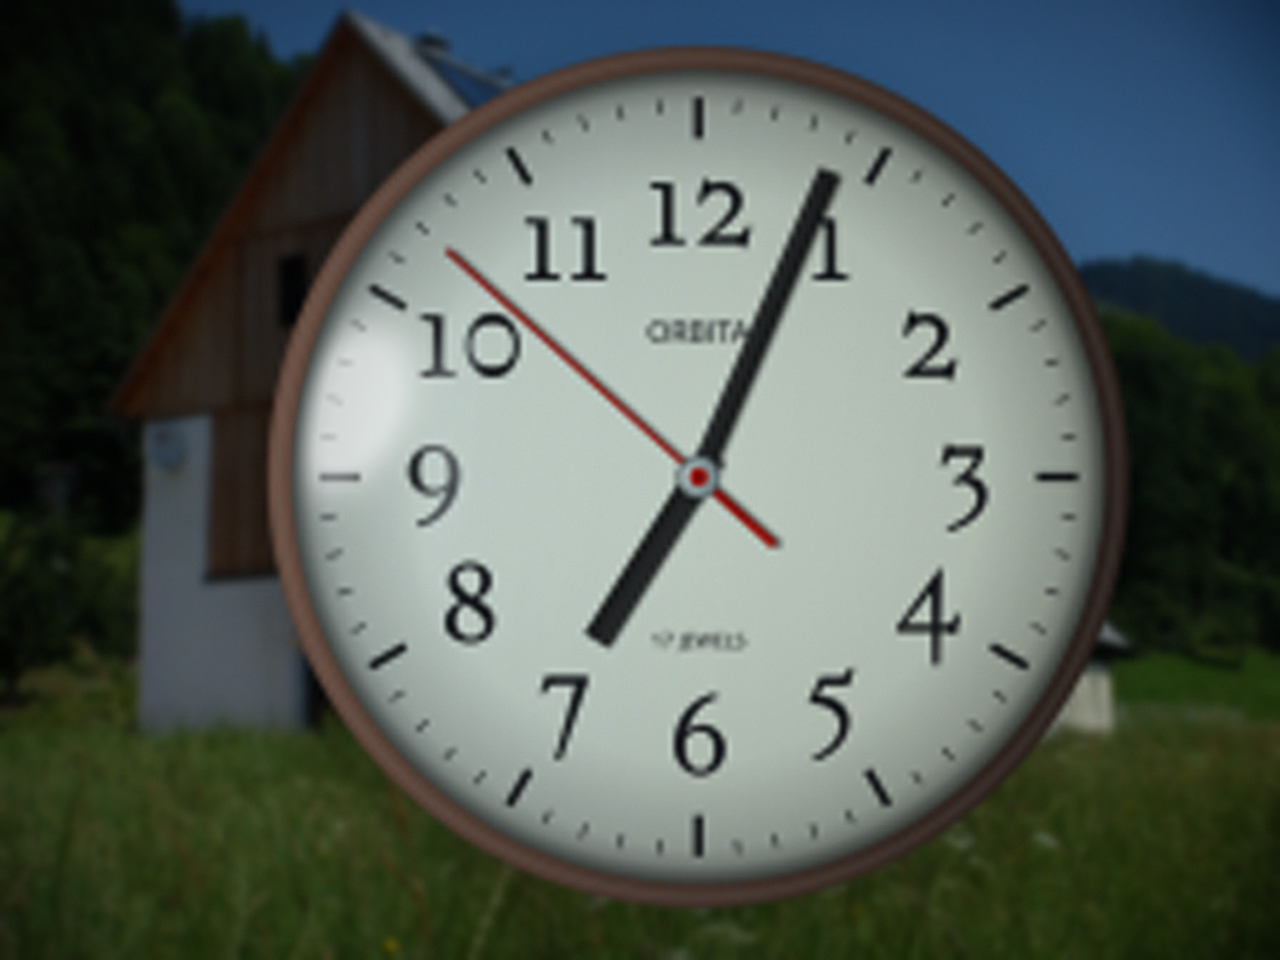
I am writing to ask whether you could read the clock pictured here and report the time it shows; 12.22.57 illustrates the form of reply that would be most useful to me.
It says 7.03.52
